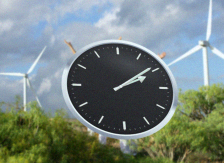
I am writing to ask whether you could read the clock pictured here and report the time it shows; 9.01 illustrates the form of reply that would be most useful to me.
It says 2.09
